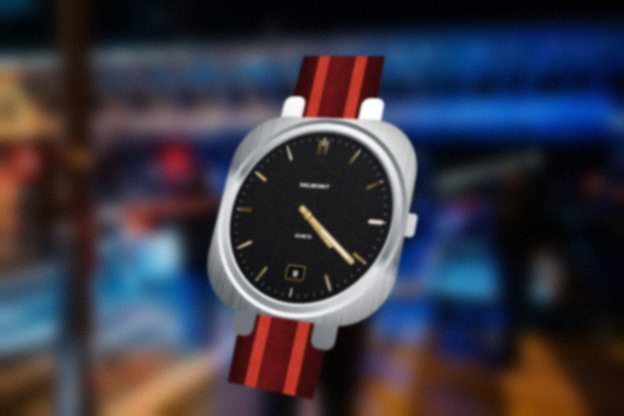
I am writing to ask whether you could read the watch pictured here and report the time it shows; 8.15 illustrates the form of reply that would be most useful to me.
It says 4.21
